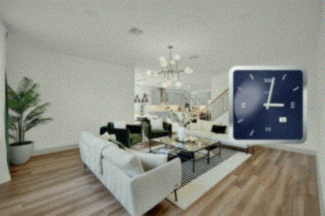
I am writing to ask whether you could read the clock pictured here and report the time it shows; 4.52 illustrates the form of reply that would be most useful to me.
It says 3.02
